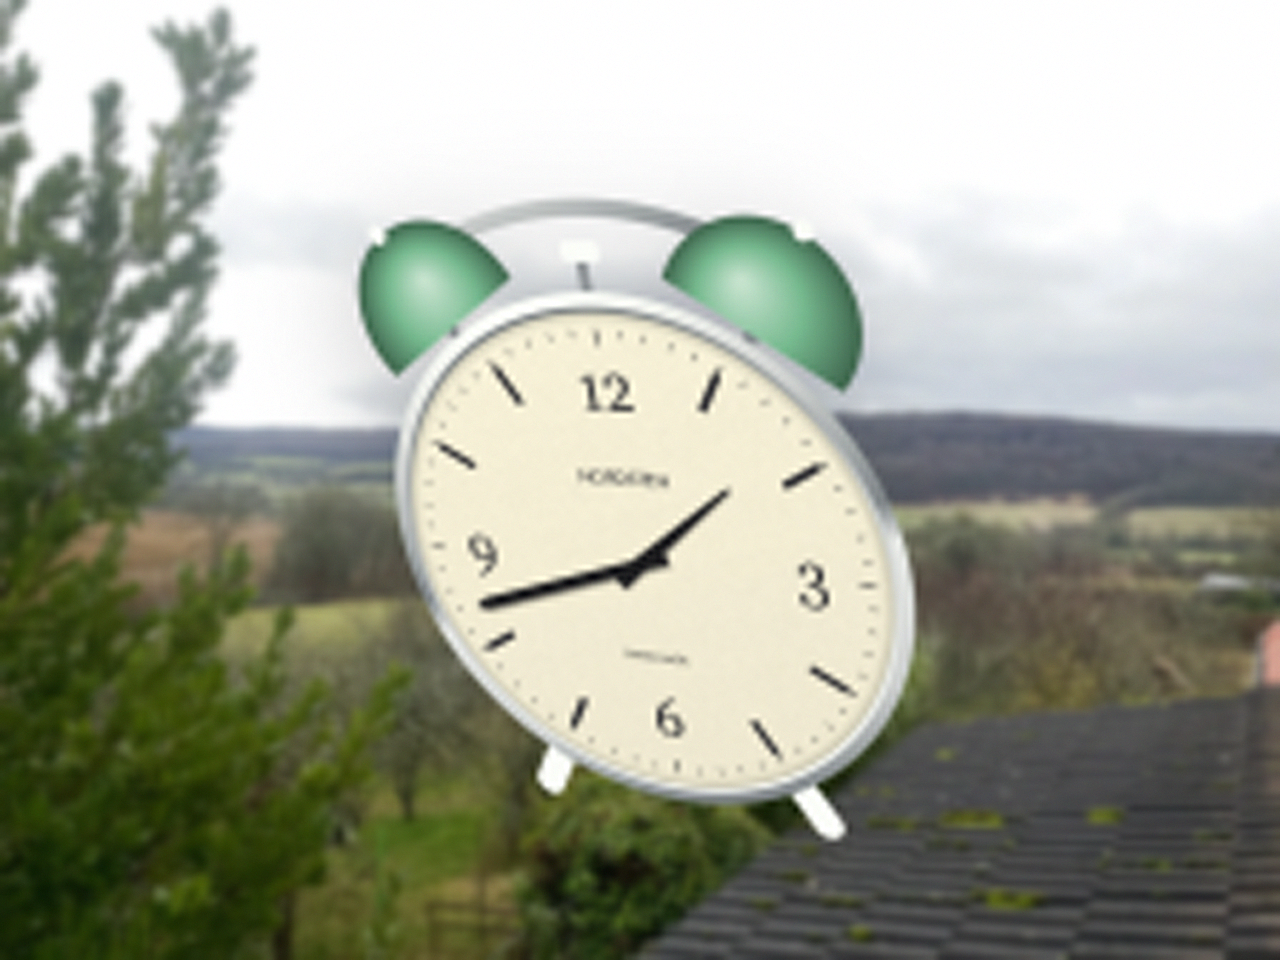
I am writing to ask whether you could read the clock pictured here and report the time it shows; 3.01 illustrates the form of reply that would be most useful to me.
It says 1.42
